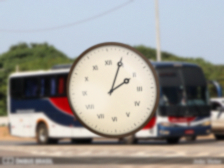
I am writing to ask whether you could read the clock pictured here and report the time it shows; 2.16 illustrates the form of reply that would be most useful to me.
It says 2.04
